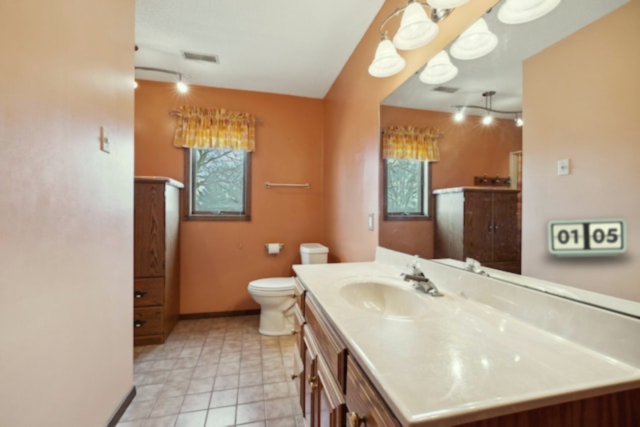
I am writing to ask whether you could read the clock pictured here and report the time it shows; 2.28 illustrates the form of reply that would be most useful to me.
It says 1.05
